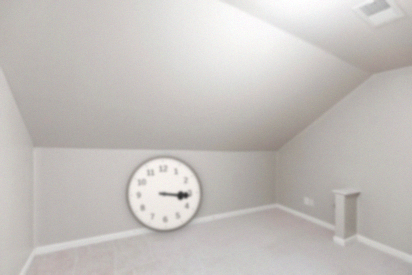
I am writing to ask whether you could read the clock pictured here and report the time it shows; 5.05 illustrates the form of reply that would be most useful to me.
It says 3.16
